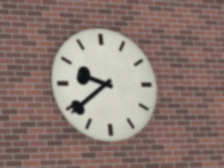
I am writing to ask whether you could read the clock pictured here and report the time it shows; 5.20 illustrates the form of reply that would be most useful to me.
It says 9.39
